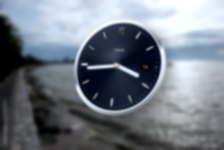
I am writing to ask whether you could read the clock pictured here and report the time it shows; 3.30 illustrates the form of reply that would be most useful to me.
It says 3.44
